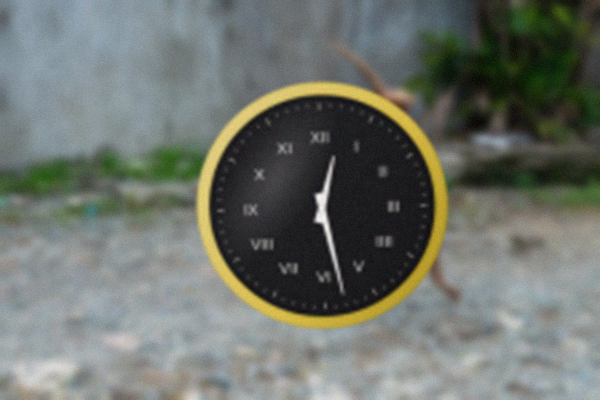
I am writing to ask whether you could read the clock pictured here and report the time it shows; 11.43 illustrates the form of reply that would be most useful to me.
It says 12.28
